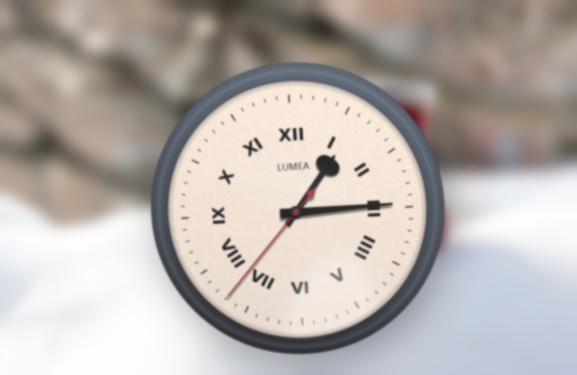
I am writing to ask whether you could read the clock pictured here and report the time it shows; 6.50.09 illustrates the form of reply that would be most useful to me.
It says 1.14.37
